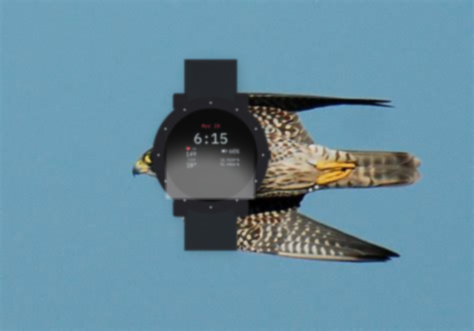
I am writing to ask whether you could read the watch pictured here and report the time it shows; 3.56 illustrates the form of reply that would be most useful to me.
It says 6.15
